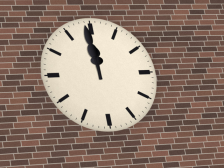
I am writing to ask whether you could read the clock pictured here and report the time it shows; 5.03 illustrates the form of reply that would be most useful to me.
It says 11.59
